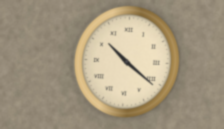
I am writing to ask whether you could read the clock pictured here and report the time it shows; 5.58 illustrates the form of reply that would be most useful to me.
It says 10.21
